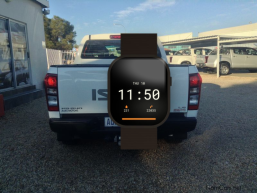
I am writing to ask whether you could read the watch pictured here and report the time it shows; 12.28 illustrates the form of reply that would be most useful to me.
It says 11.50
